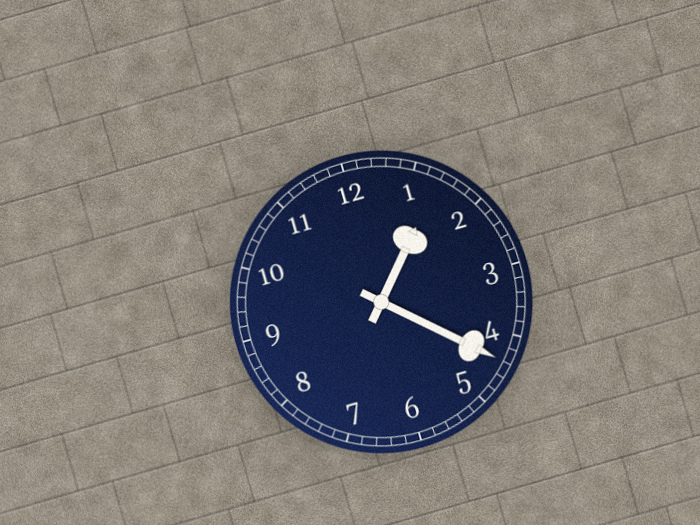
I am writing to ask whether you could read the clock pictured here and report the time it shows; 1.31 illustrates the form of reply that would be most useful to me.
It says 1.22
